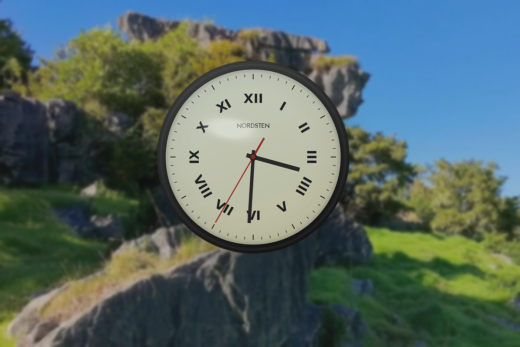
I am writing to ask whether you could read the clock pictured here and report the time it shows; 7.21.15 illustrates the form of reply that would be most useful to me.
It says 3.30.35
